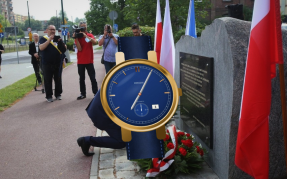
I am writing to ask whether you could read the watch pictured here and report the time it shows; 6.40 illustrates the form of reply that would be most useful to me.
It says 7.05
